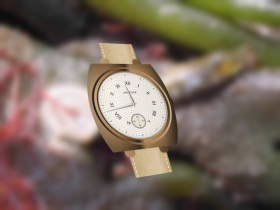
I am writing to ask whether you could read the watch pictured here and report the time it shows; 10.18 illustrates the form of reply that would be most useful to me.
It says 11.43
